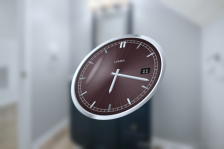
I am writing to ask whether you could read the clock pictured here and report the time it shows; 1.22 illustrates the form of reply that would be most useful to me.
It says 6.18
